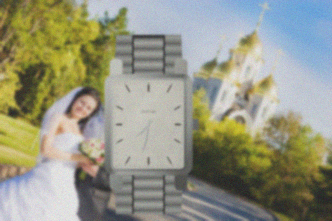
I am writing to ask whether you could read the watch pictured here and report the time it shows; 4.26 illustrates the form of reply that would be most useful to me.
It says 7.32
